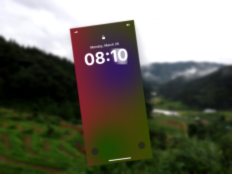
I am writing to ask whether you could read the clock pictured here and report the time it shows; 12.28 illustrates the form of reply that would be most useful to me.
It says 8.10
